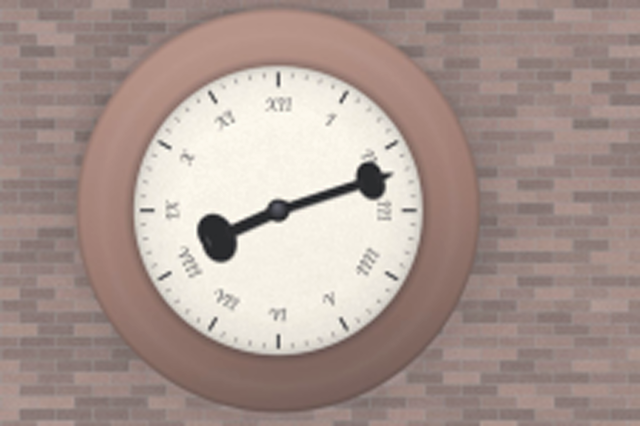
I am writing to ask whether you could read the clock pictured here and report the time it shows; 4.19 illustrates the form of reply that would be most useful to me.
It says 8.12
